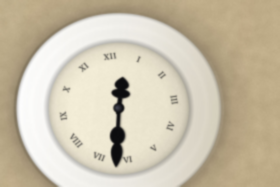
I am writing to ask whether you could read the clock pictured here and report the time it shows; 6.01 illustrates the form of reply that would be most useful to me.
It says 12.32
